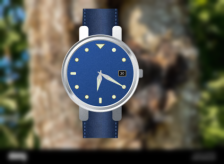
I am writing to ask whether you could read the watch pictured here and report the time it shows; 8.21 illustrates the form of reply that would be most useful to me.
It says 6.20
